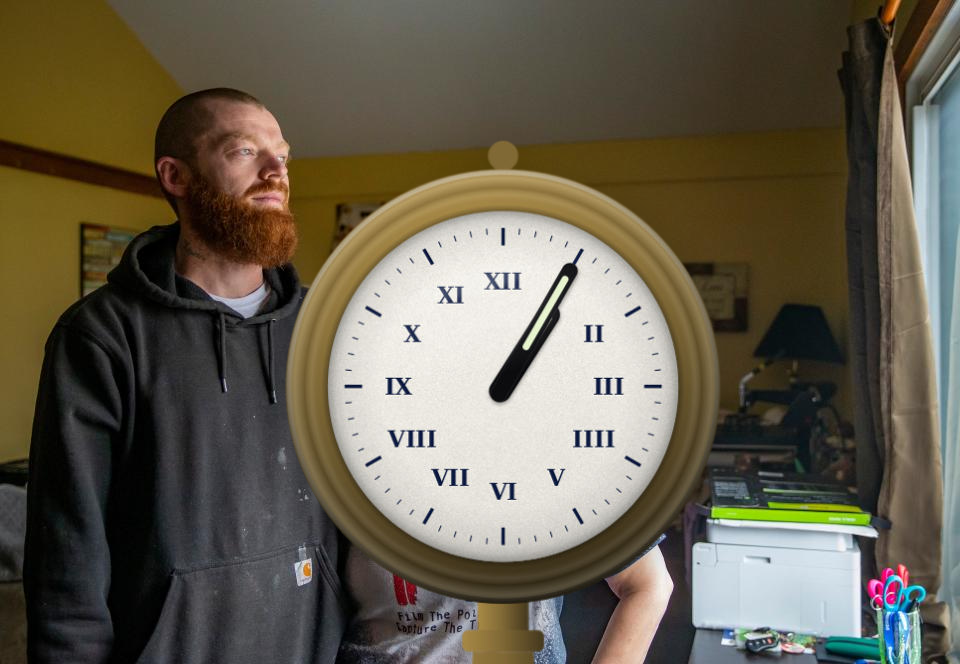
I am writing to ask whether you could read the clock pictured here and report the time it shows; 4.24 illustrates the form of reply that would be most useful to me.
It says 1.05
